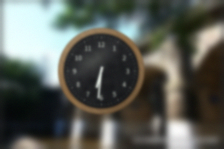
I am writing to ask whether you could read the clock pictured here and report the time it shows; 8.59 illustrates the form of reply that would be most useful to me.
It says 6.31
